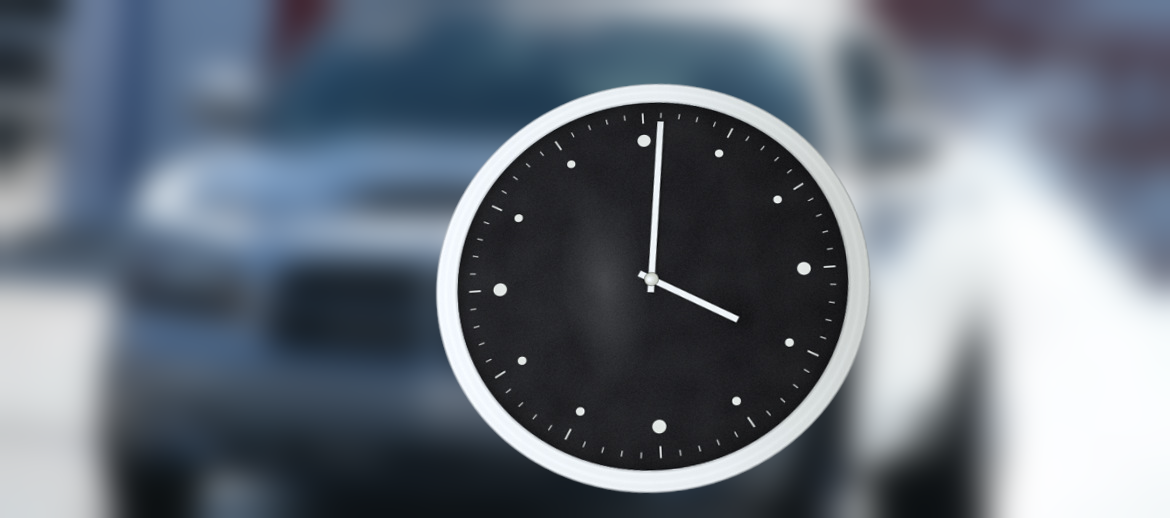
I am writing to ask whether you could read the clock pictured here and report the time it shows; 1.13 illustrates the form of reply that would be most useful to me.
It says 4.01
